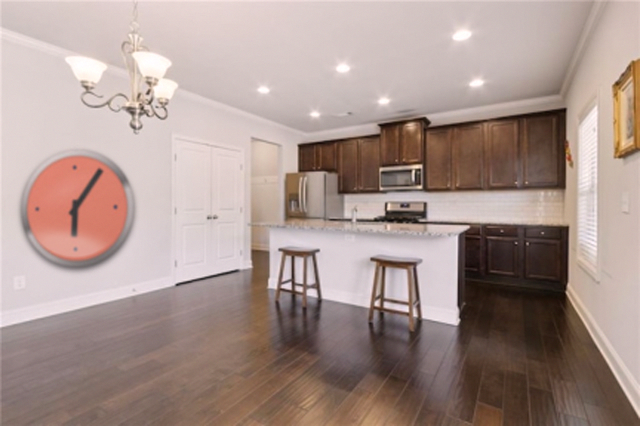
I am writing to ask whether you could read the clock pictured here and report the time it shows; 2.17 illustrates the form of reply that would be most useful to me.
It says 6.06
